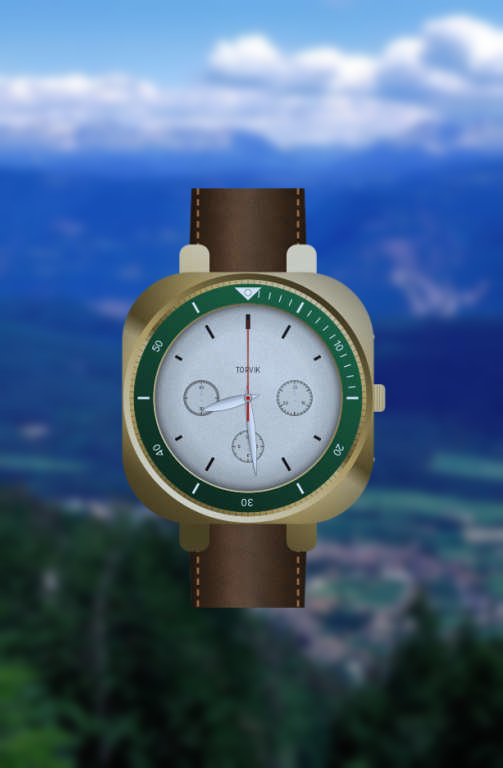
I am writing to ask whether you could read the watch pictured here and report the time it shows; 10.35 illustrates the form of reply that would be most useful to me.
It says 8.29
